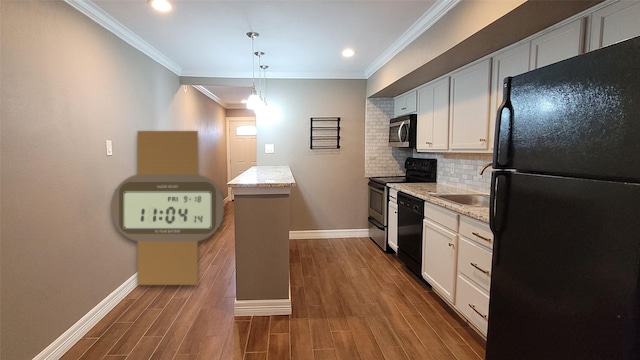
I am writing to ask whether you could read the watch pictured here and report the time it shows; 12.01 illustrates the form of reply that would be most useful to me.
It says 11.04
